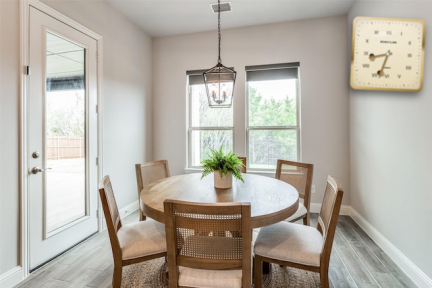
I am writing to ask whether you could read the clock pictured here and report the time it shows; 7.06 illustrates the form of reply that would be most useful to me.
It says 8.33
